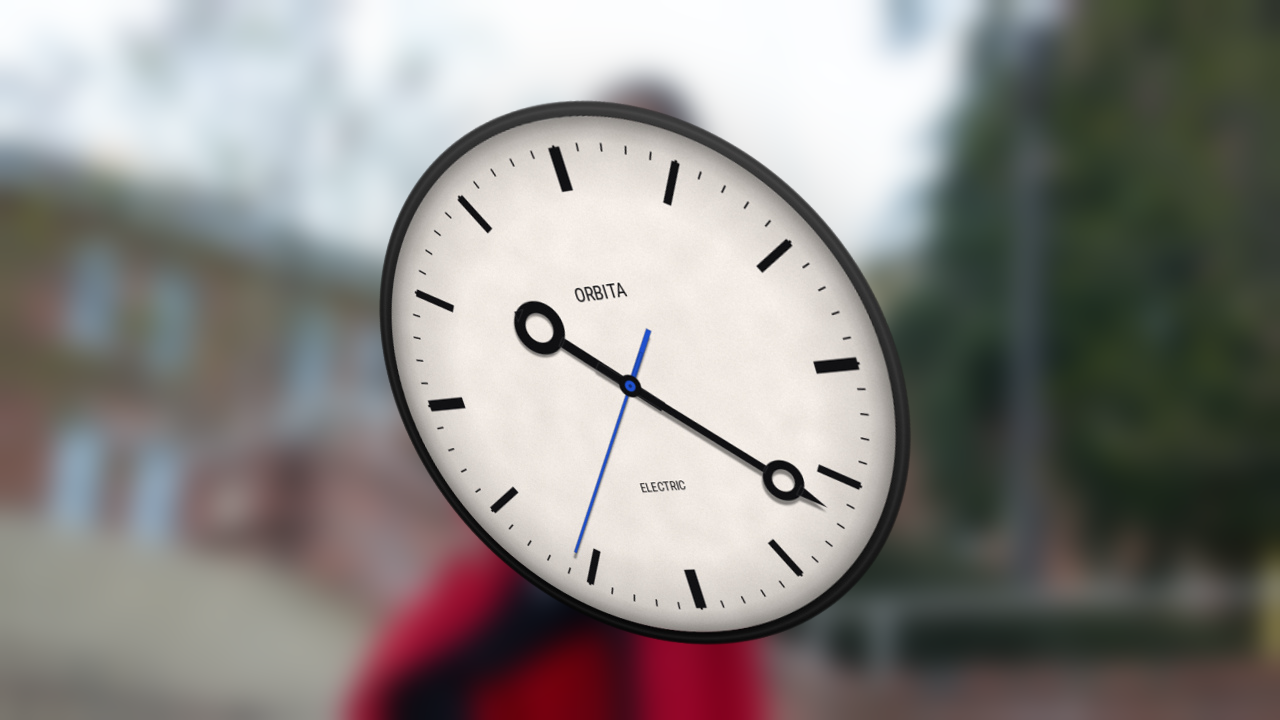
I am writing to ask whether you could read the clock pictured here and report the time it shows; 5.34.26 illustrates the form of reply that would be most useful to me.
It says 10.21.36
